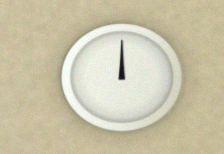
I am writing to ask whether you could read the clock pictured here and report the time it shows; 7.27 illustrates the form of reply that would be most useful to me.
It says 12.00
